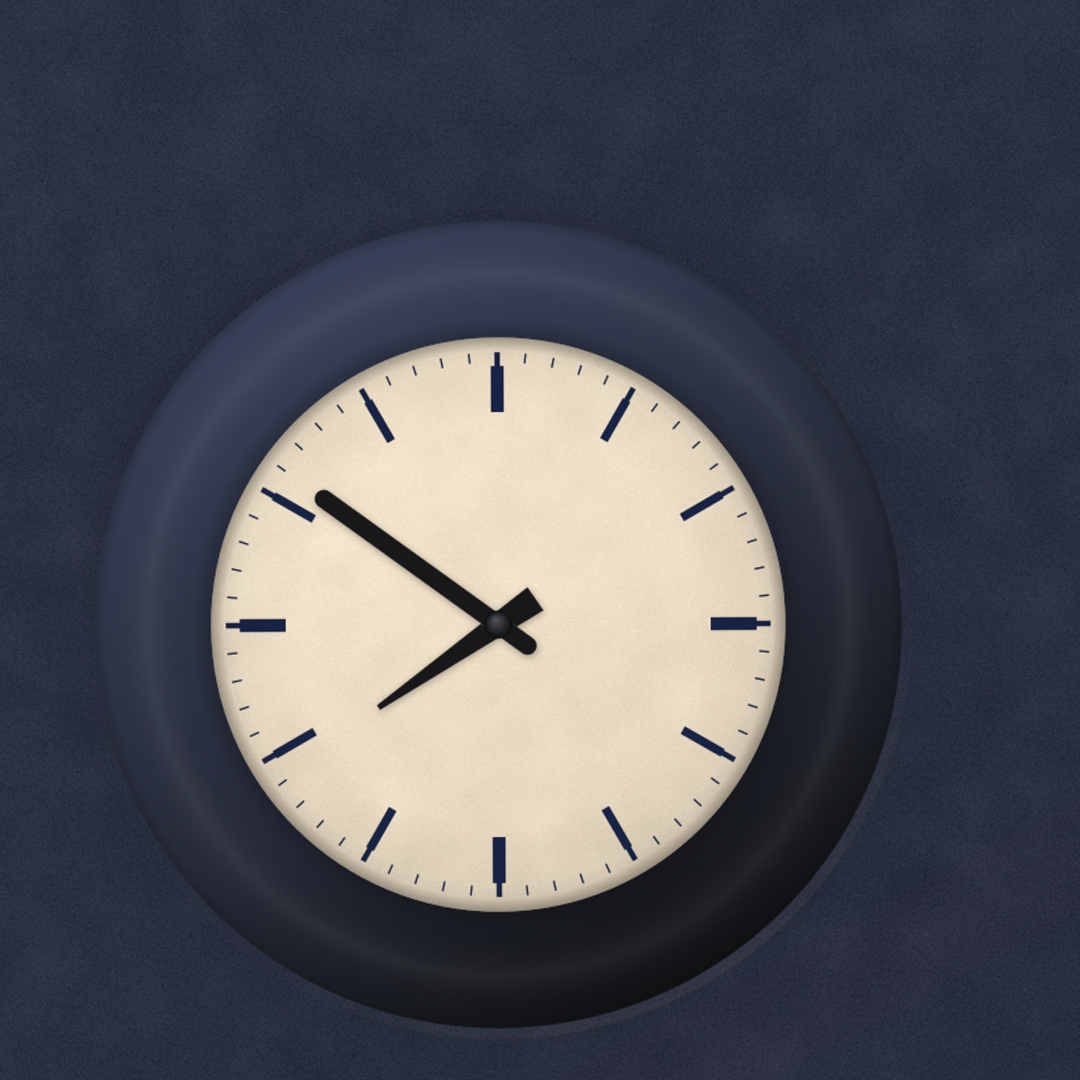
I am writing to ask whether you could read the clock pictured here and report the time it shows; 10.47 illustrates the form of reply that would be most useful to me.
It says 7.51
